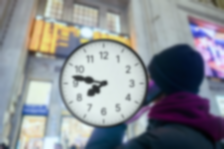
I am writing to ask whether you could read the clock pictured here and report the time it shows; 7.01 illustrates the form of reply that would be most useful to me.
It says 7.47
